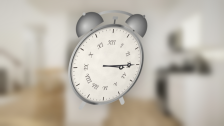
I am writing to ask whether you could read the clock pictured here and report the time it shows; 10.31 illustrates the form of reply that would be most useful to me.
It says 3.15
